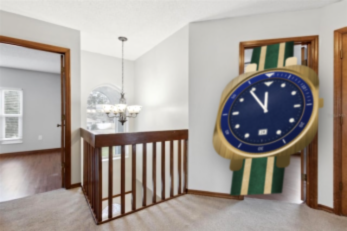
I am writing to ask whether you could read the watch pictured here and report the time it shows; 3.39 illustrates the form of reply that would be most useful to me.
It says 11.54
